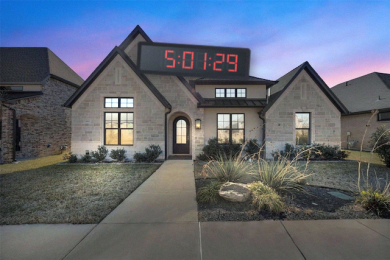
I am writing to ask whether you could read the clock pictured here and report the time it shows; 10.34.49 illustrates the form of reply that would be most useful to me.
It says 5.01.29
